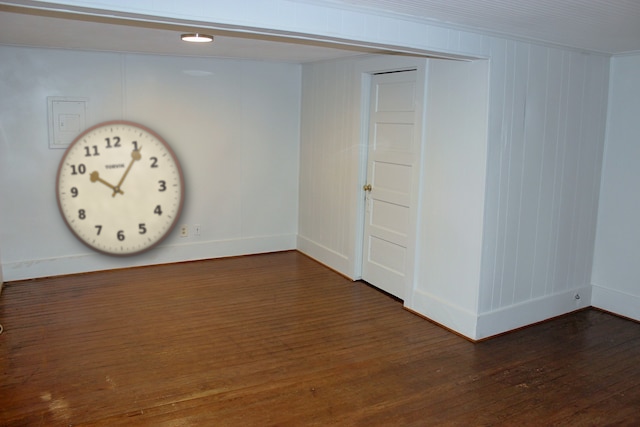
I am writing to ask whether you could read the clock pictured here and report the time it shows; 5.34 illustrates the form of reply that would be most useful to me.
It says 10.06
